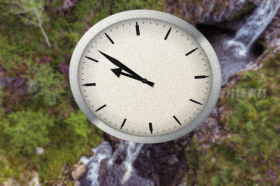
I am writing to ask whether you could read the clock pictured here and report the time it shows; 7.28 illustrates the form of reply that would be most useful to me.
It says 9.52
